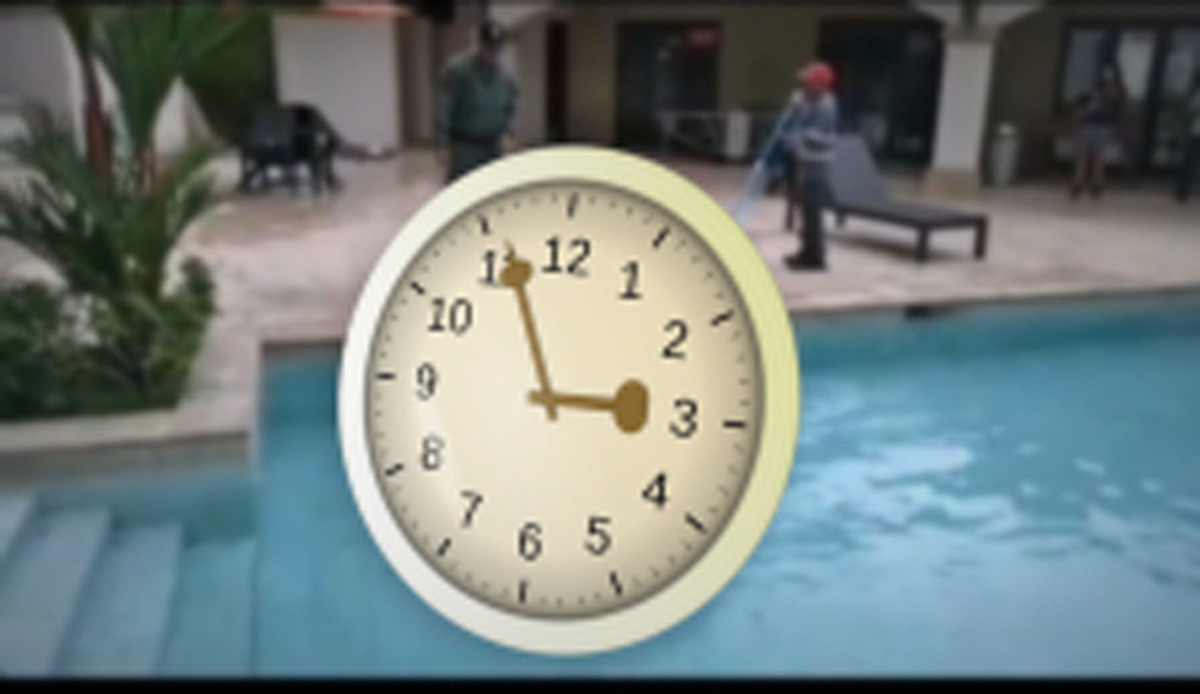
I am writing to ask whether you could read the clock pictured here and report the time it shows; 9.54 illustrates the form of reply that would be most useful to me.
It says 2.56
